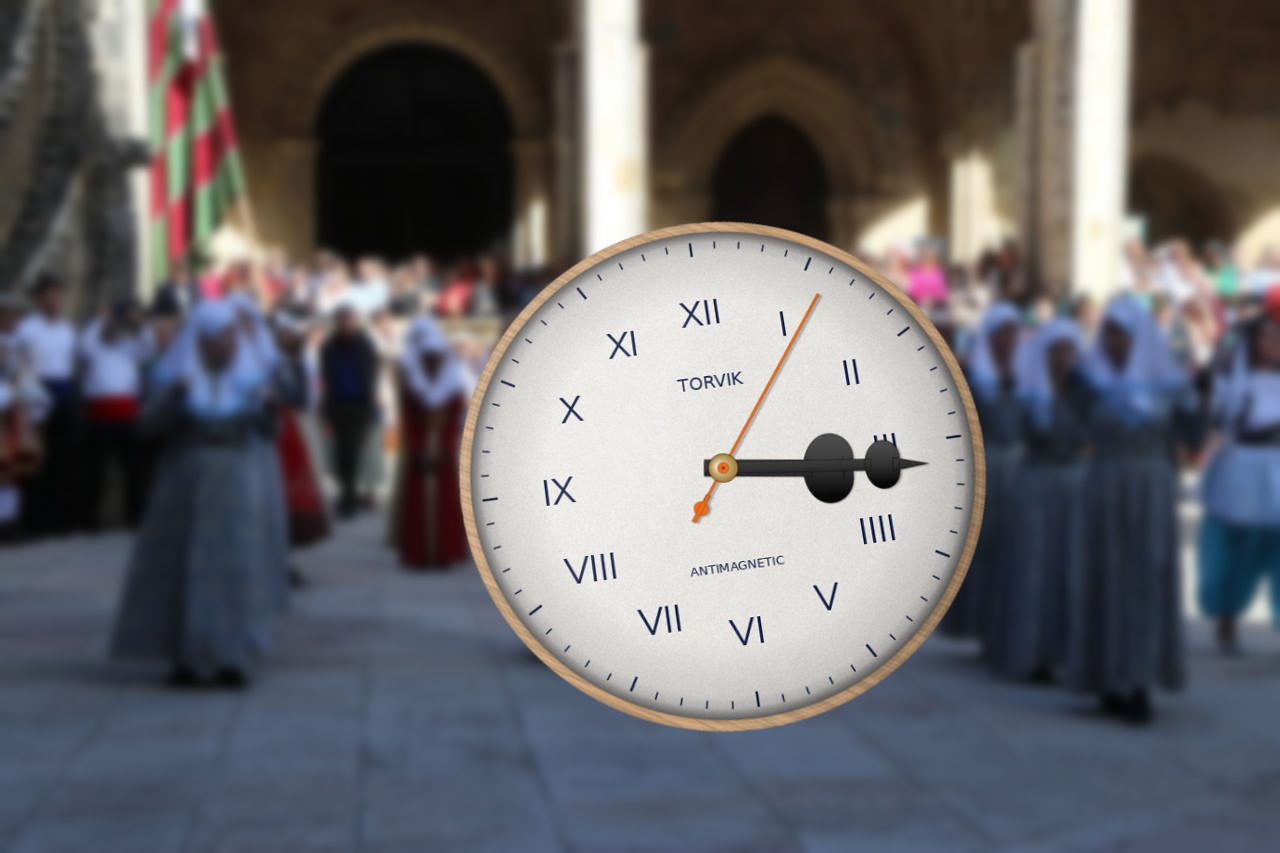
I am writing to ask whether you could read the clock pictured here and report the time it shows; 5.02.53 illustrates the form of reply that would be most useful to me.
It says 3.16.06
